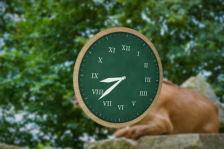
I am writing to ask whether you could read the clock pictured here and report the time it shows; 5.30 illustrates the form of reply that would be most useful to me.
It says 8.38
